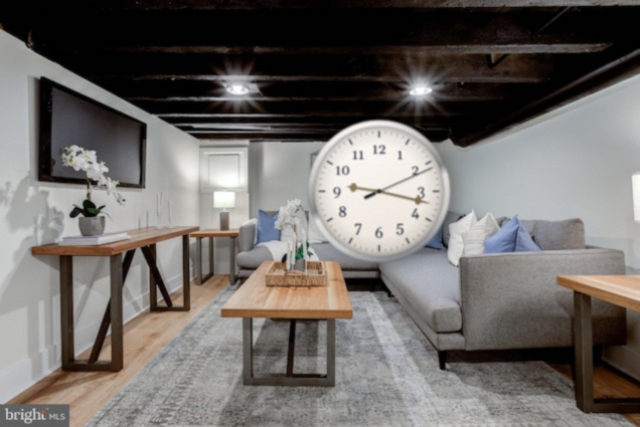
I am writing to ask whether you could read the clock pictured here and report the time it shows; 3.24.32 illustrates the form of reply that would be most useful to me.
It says 9.17.11
